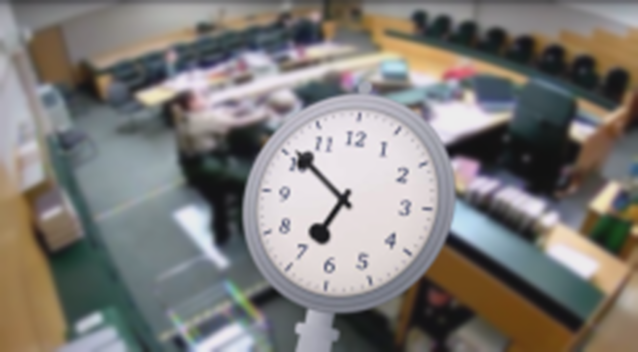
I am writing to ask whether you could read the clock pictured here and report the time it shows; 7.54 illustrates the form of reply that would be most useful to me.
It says 6.51
